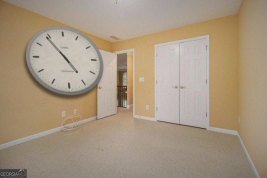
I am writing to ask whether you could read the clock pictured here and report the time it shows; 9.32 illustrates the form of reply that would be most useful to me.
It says 4.54
